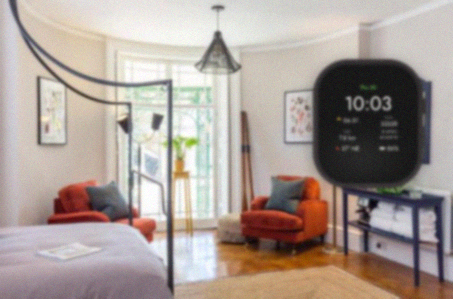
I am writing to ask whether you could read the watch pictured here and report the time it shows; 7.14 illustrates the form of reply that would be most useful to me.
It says 10.03
